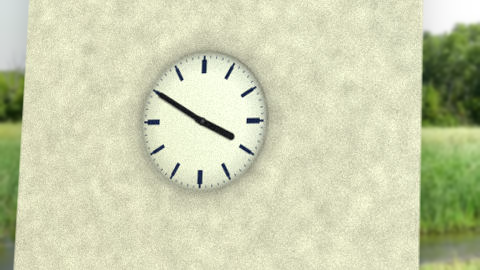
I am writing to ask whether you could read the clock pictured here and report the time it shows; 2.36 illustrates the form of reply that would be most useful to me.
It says 3.50
